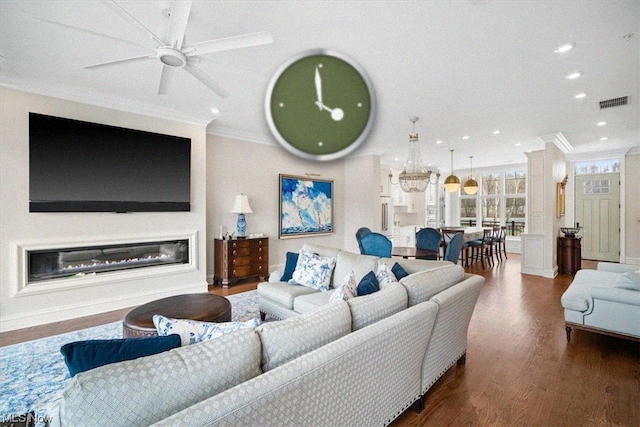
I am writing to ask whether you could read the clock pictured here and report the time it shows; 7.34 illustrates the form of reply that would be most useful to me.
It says 3.59
